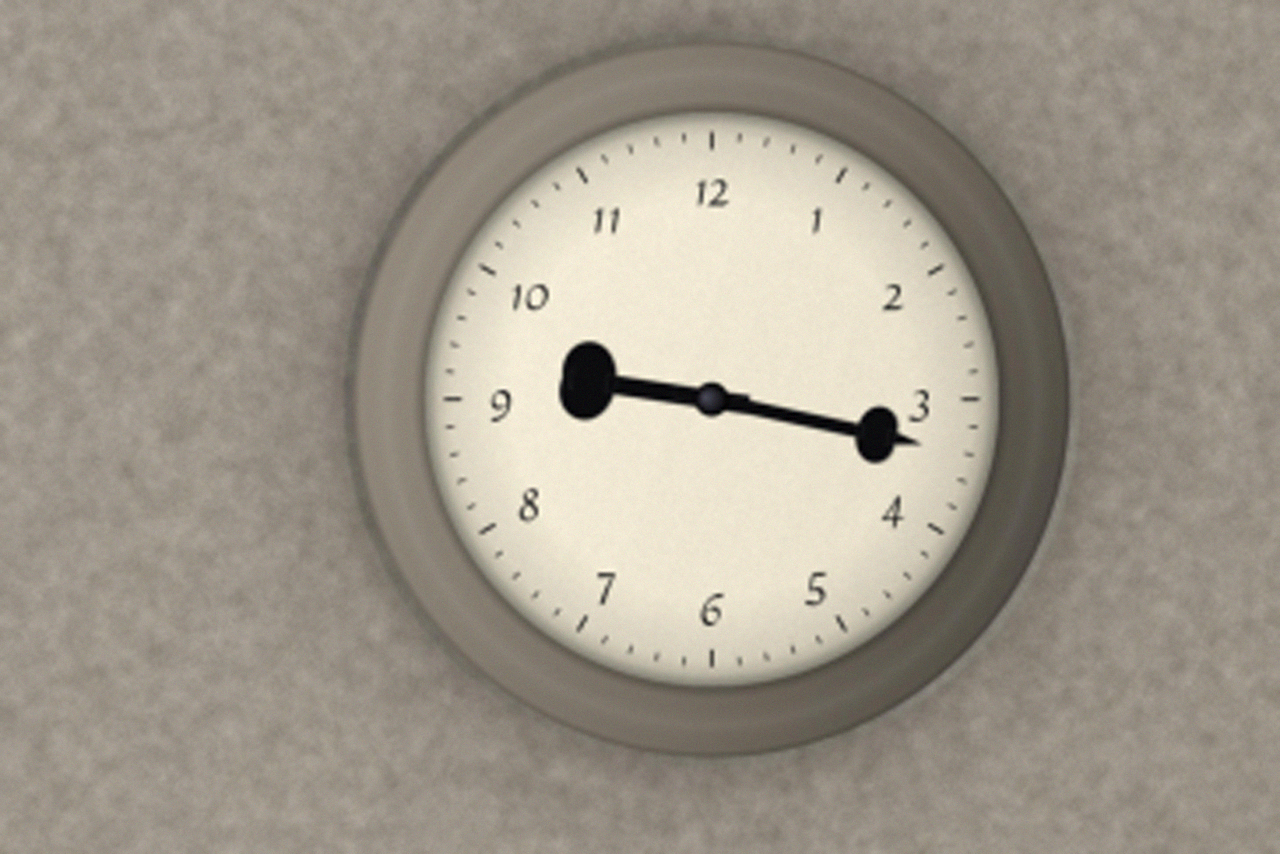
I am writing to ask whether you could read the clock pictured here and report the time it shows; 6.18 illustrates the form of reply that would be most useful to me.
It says 9.17
